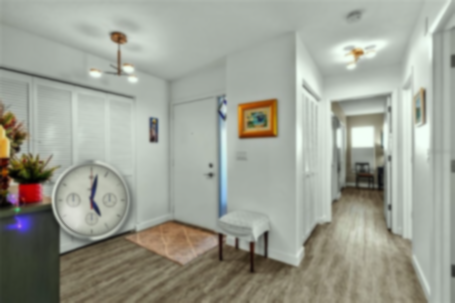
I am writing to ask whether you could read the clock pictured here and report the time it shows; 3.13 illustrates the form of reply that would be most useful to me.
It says 5.02
